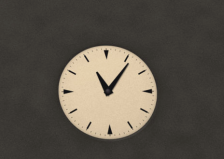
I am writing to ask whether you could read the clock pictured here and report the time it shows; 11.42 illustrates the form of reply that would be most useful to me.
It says 11.06
